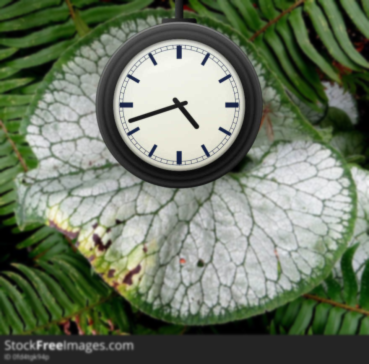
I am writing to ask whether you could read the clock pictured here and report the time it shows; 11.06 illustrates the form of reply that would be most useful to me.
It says 4.42
